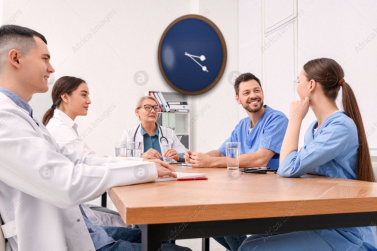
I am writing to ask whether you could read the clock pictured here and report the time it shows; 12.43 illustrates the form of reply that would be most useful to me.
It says 3.21
